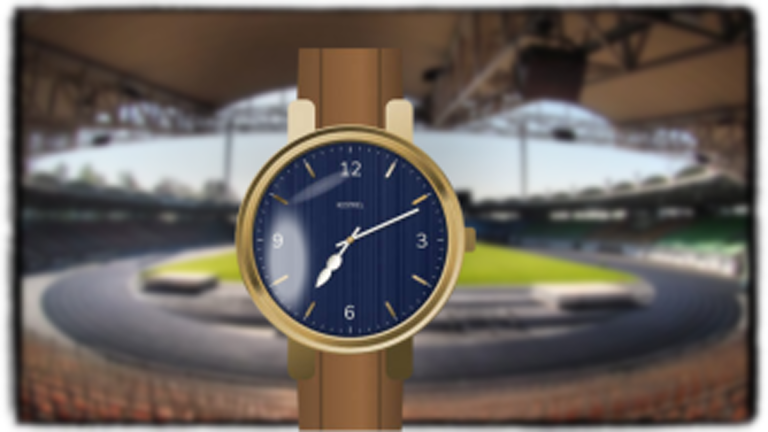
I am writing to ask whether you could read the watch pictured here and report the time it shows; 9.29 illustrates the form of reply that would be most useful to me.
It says 7.11
